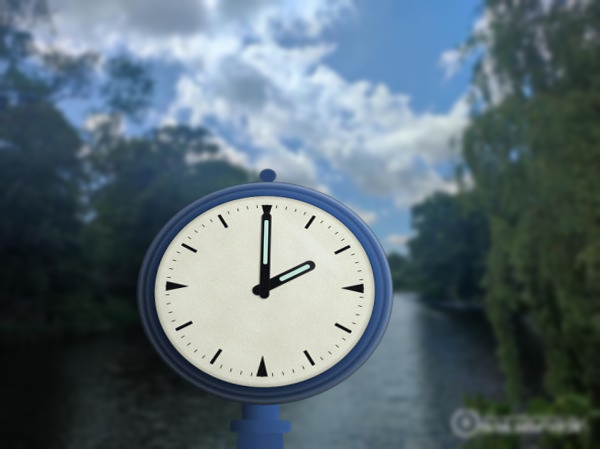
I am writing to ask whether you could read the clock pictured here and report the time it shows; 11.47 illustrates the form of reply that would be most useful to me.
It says 2.00
